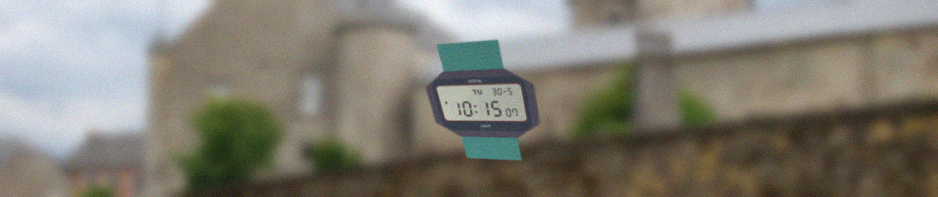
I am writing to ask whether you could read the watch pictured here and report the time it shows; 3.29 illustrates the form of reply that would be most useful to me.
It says 10.15
